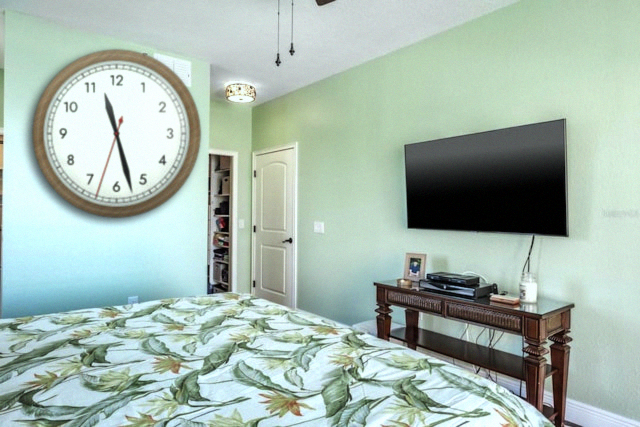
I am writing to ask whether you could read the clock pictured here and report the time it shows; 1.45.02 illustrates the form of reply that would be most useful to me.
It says 11.27.33
